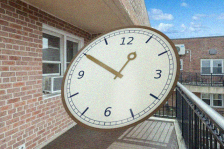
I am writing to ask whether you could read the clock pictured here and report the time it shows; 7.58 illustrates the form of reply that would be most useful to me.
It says 12.50
